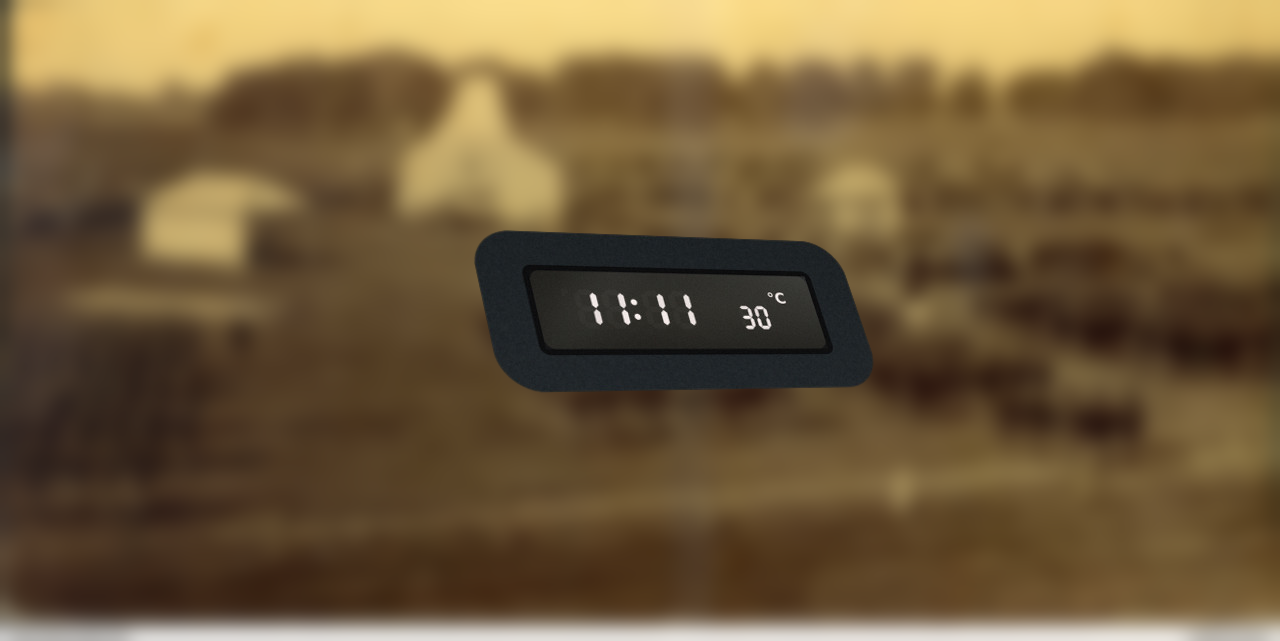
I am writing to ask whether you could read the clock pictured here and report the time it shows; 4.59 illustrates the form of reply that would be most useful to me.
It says 11.11
